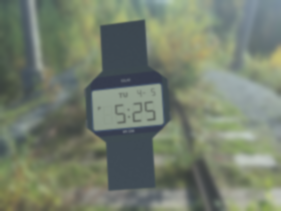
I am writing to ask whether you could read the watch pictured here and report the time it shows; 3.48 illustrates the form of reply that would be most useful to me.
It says 5.25
